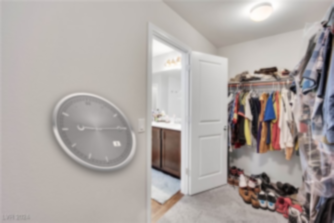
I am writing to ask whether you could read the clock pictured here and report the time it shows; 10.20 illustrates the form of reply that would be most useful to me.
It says 9.15
